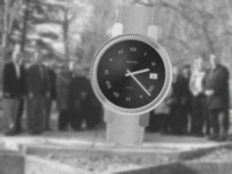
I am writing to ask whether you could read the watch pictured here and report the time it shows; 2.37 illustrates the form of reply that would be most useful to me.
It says 2.22
